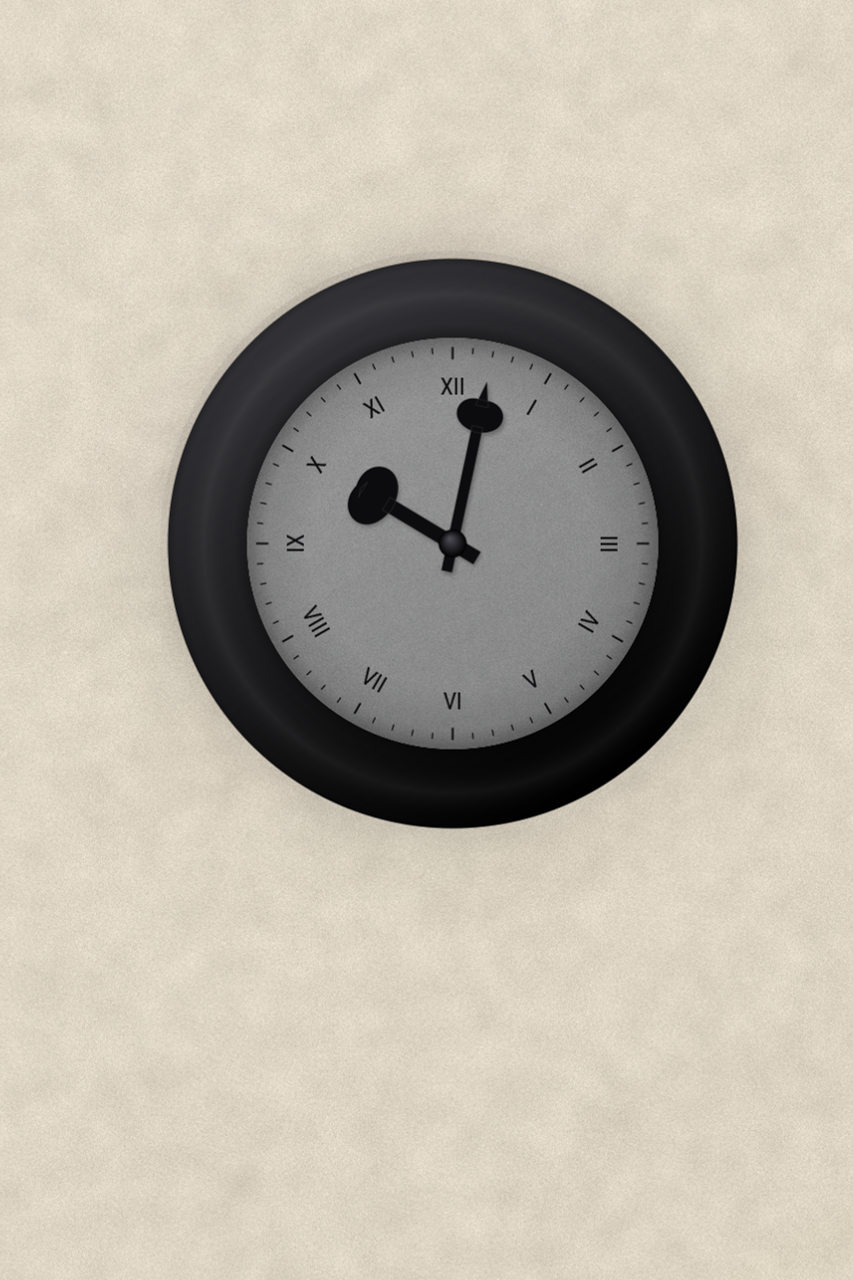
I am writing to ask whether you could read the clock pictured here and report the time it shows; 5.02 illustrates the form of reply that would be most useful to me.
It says 10.02
